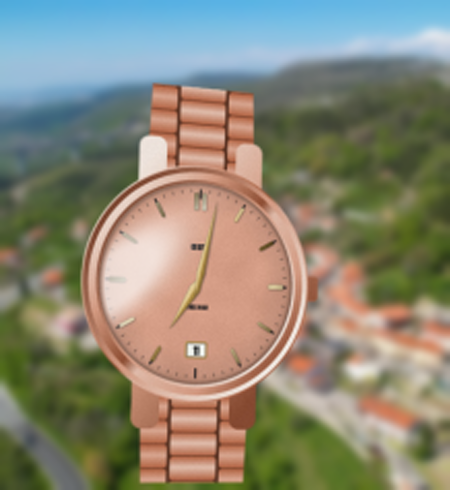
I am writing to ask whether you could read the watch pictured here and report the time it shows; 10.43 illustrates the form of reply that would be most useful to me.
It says 7.02
